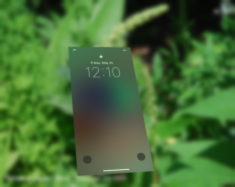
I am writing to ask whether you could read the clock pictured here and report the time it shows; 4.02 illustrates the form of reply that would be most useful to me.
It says 12.10
